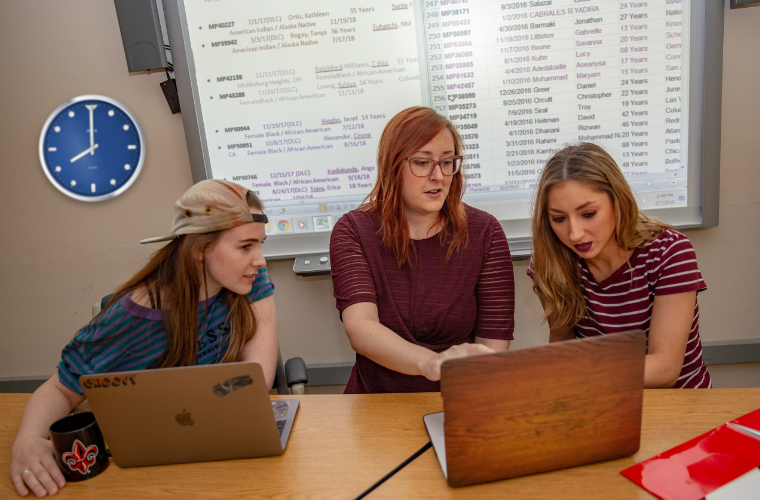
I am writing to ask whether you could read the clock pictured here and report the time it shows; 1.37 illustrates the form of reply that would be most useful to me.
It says 8.00
